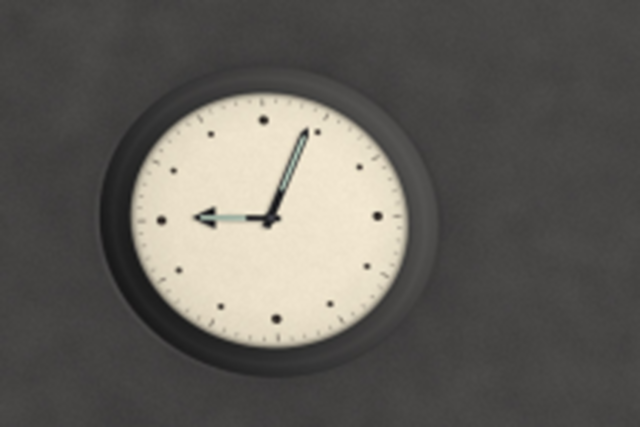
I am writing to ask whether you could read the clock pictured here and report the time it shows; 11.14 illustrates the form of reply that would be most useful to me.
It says 9.04
